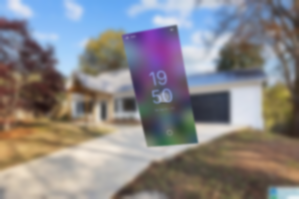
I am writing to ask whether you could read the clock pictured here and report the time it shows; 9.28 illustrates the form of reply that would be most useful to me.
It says 19.50
